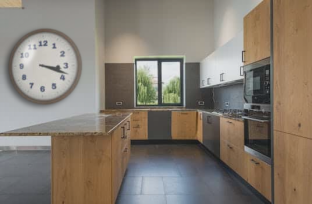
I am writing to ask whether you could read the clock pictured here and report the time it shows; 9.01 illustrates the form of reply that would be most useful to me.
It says 3.18
